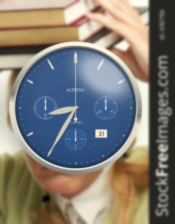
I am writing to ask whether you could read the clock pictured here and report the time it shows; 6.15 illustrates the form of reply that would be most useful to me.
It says 8.35
